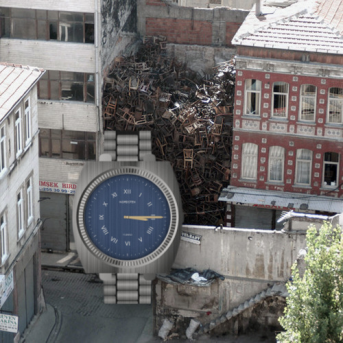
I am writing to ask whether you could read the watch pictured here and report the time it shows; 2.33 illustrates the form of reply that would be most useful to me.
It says 3.15
